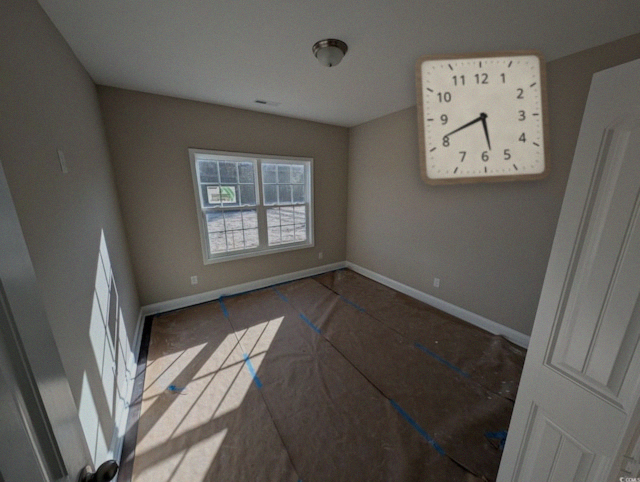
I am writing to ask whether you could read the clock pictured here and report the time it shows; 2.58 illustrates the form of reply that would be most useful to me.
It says 5.41
